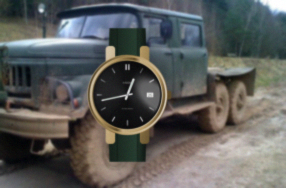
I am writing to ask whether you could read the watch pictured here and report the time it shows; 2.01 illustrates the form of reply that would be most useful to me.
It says 12.43
